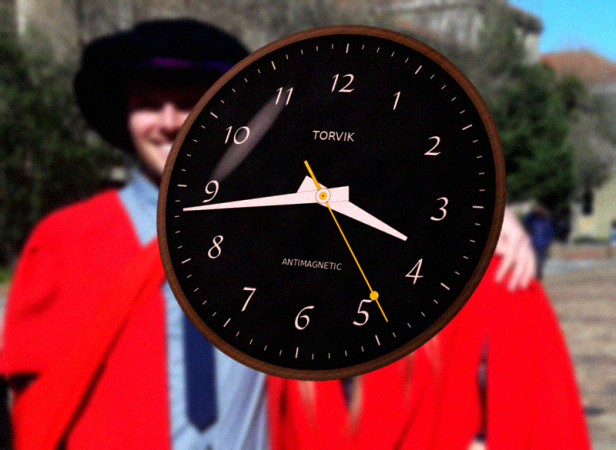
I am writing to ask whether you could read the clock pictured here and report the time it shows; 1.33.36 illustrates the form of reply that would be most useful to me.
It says 3.43.24
